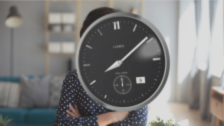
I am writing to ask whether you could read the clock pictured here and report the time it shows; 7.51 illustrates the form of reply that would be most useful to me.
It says 8.09
